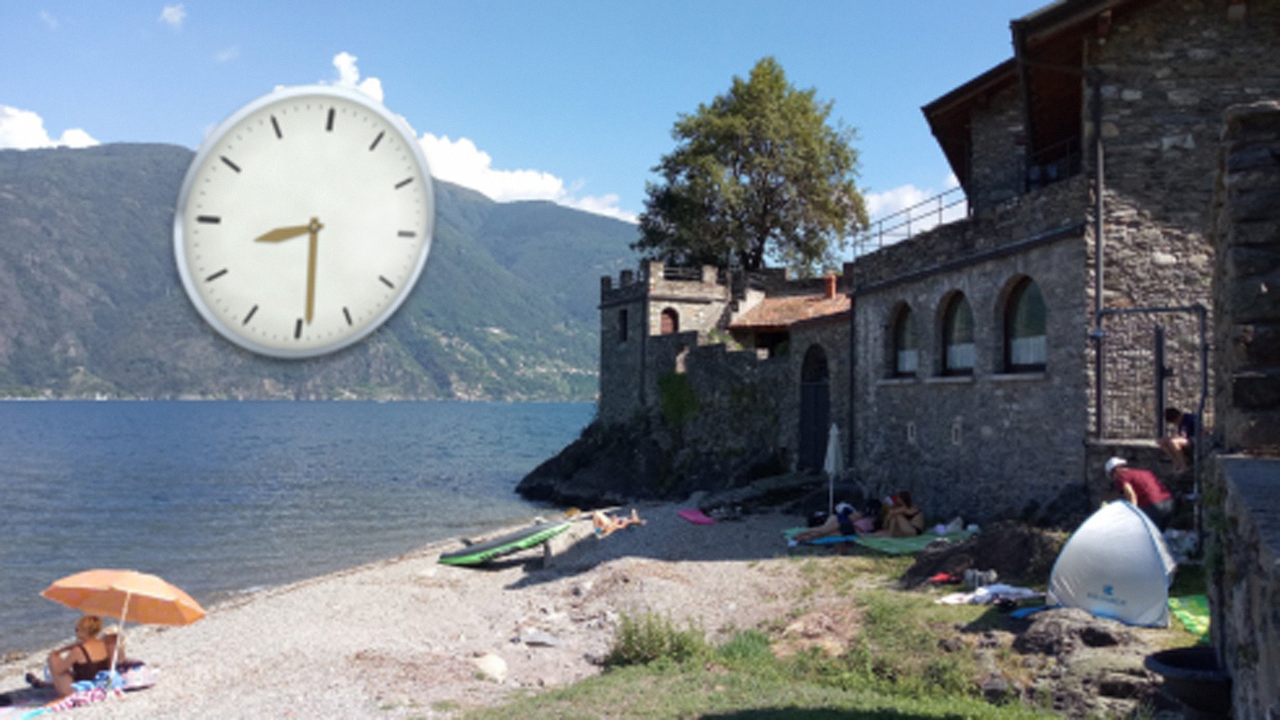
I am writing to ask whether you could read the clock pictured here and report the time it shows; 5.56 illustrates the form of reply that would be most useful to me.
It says 8.29
